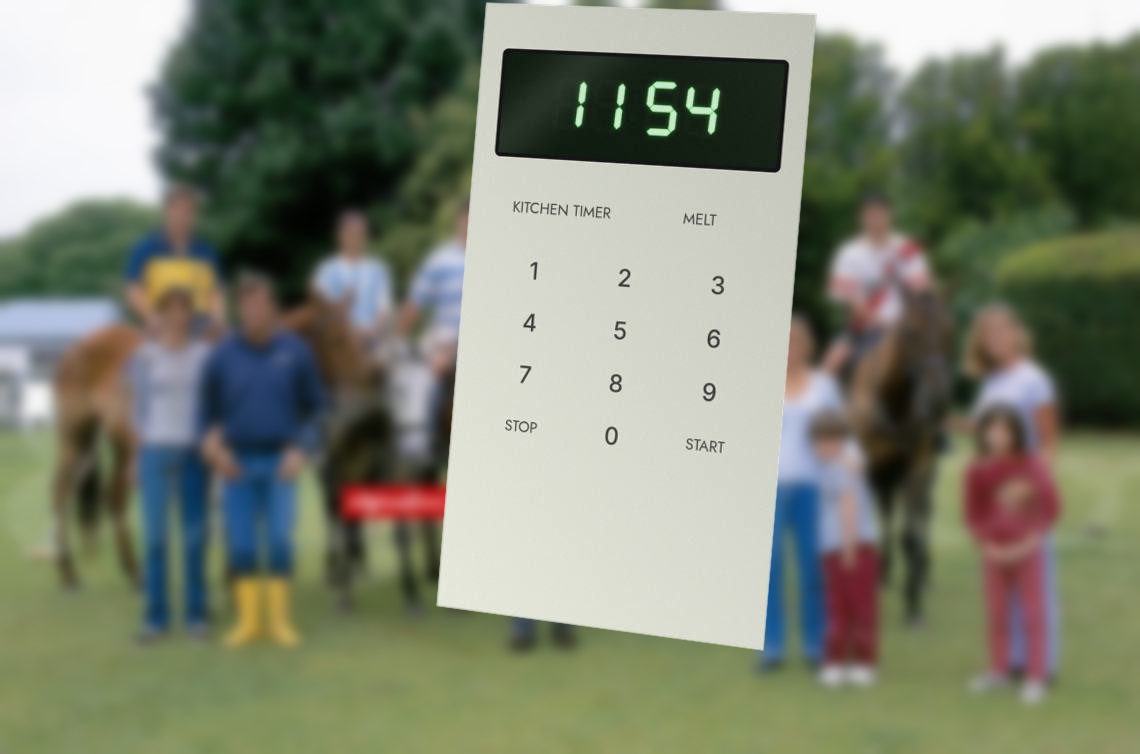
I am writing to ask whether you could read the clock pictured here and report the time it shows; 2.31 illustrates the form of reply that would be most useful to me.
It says 11.54
